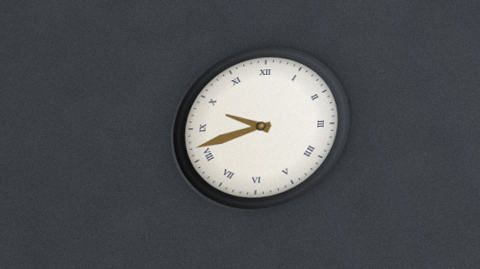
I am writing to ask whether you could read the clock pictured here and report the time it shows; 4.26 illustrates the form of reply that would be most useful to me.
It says 9.42
